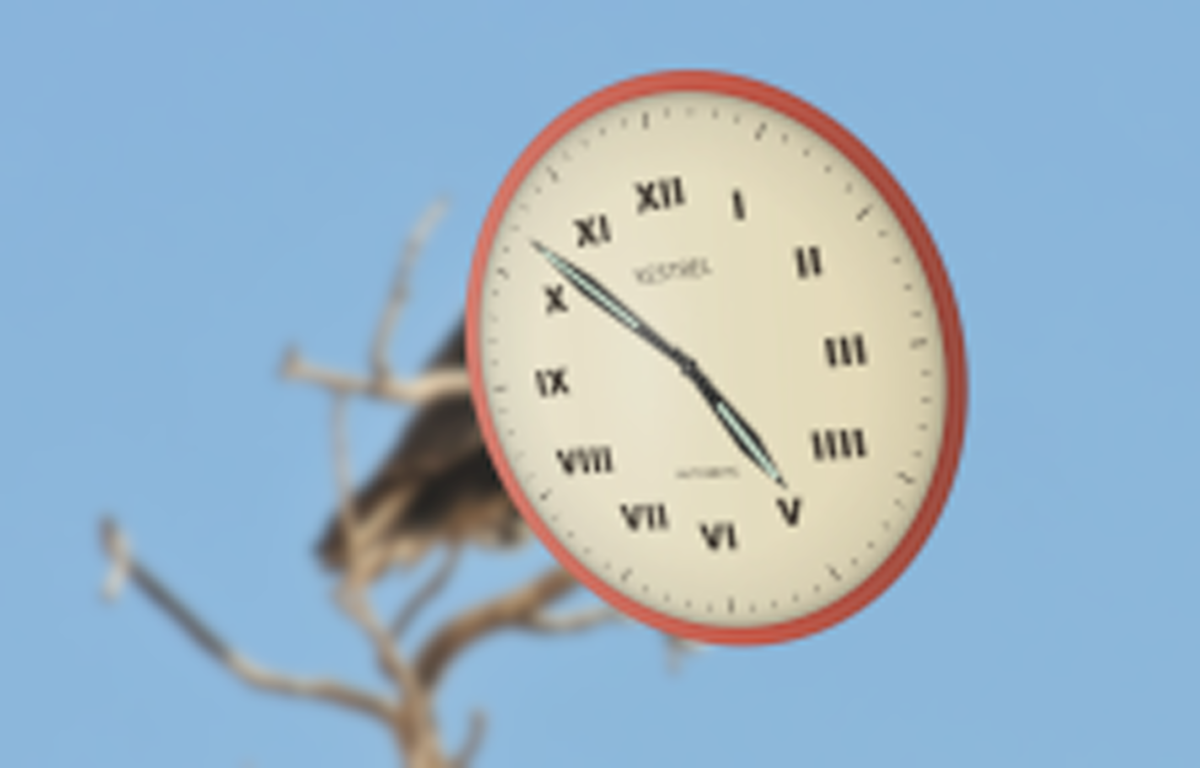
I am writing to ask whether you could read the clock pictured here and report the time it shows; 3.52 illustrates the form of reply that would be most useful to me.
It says 4.52
